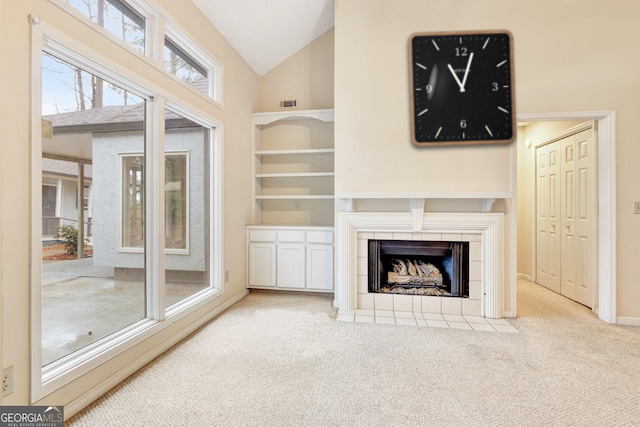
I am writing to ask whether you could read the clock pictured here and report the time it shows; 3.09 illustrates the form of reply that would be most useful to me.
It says 11.03
